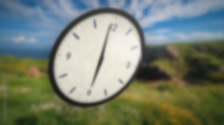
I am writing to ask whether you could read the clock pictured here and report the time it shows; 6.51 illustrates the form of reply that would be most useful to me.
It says 5.59
